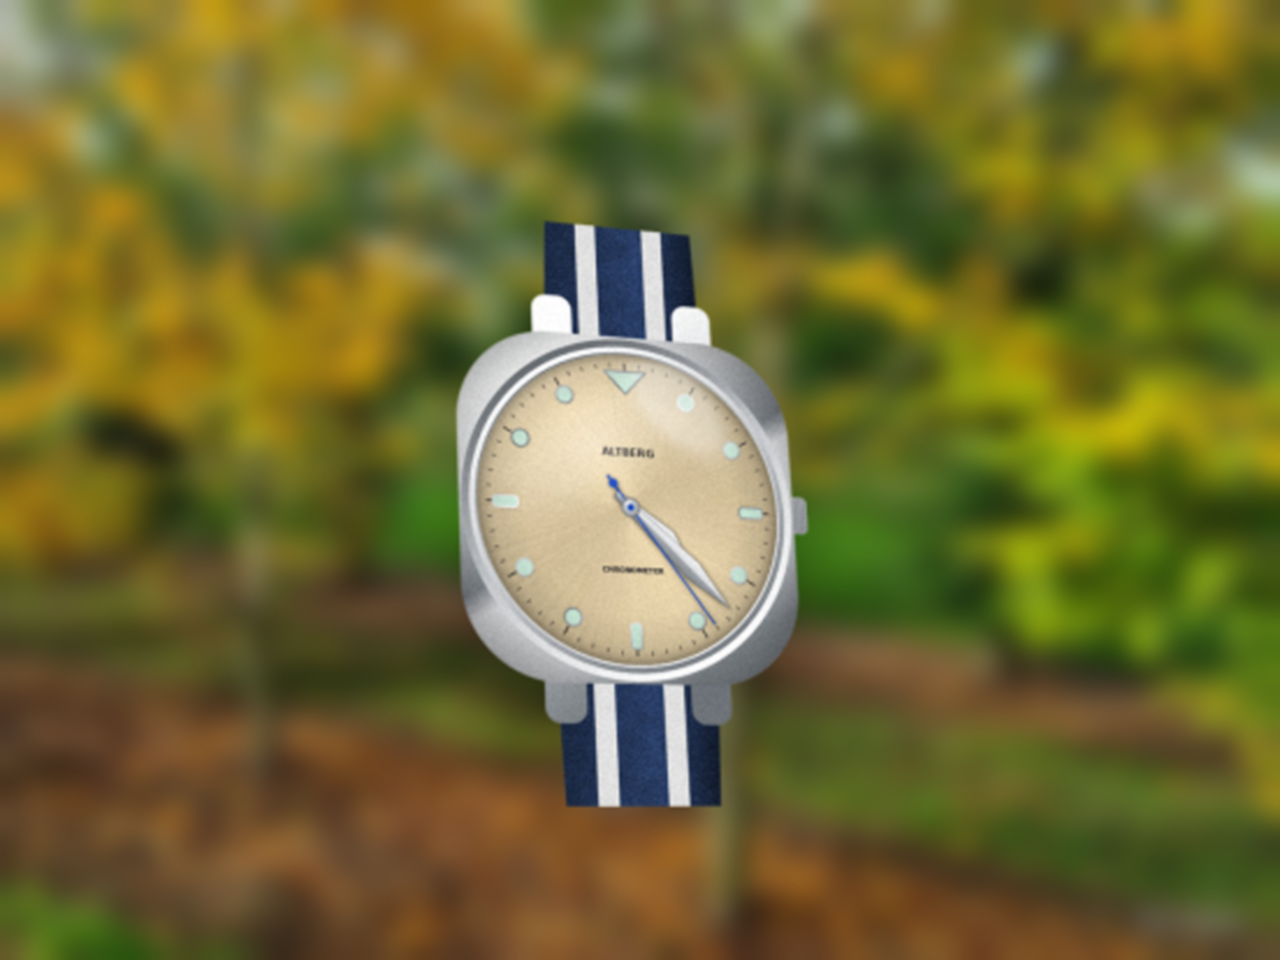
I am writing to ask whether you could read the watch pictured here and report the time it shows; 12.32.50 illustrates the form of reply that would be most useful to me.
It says 4.22.24
